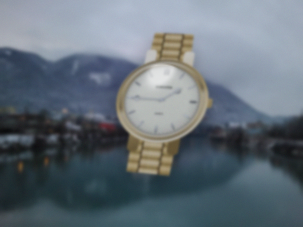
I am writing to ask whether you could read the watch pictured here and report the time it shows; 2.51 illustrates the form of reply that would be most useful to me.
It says 1.45
